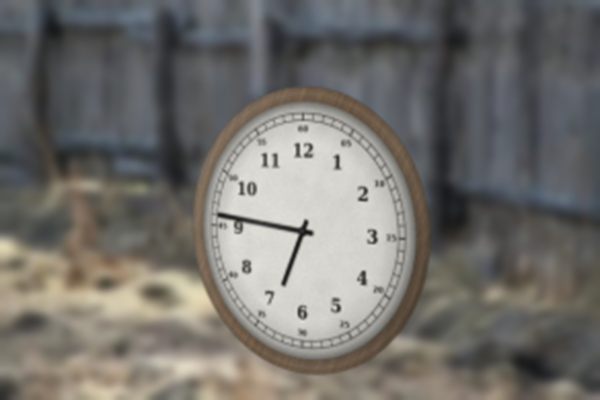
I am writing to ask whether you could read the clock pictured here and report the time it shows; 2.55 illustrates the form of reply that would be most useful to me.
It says 6.46
